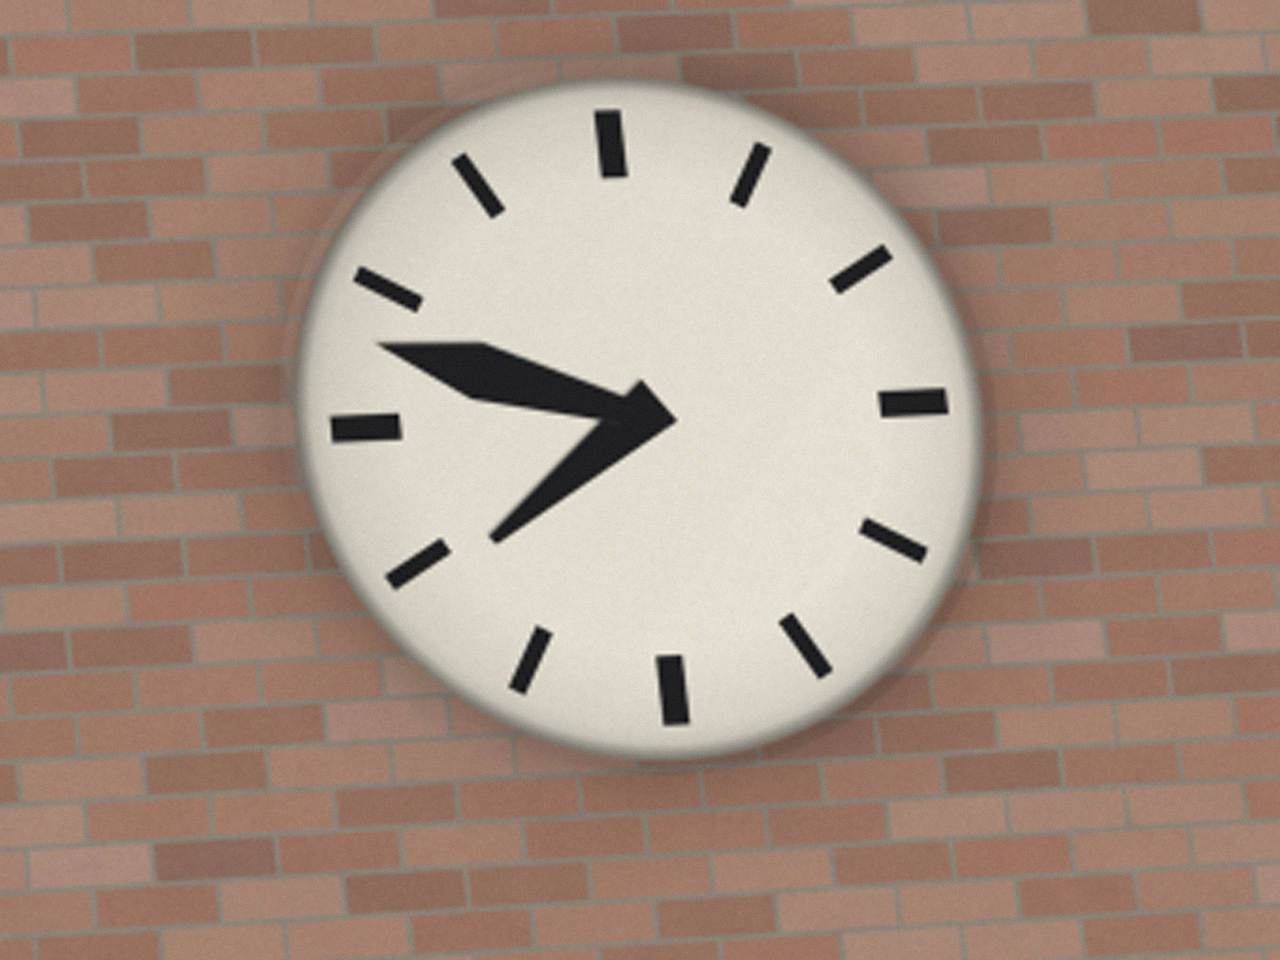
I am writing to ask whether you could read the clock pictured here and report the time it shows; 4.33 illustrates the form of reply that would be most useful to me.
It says 7.48
